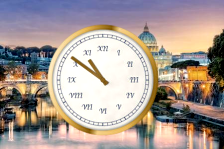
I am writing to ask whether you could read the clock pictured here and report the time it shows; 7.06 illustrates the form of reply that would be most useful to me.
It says 10.51
